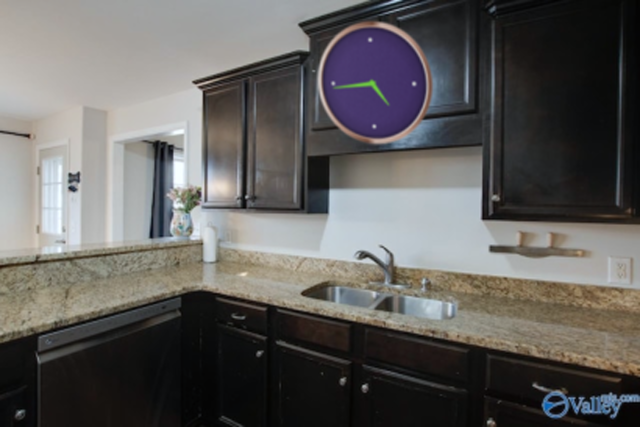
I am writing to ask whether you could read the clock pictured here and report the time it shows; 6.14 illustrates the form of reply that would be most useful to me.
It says 4.44
